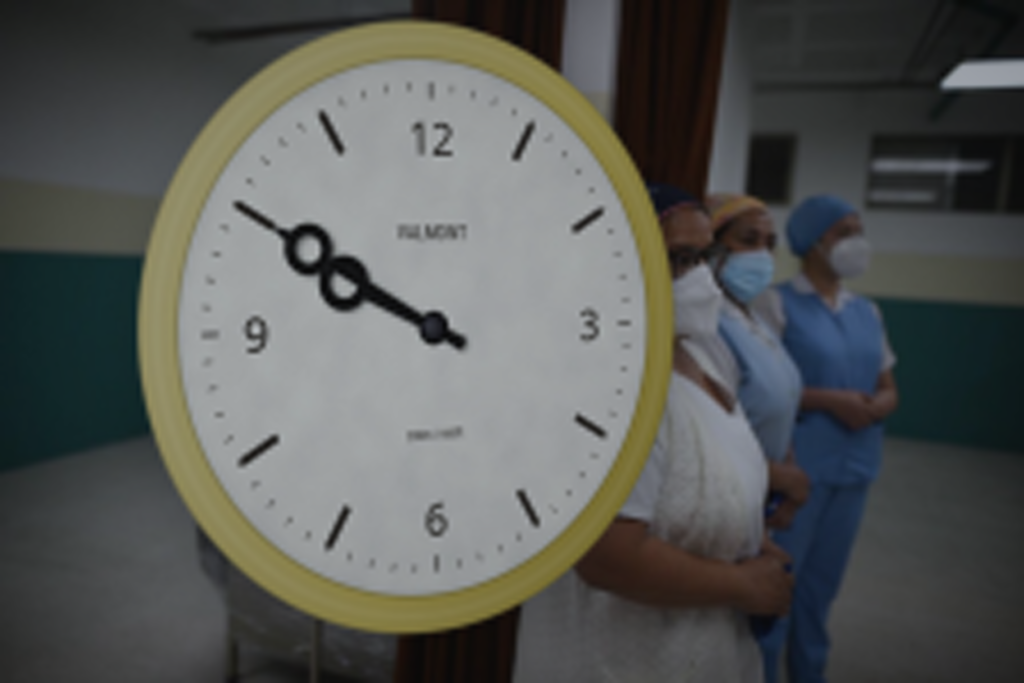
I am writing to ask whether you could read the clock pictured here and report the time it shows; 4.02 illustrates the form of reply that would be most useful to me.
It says 9.50
